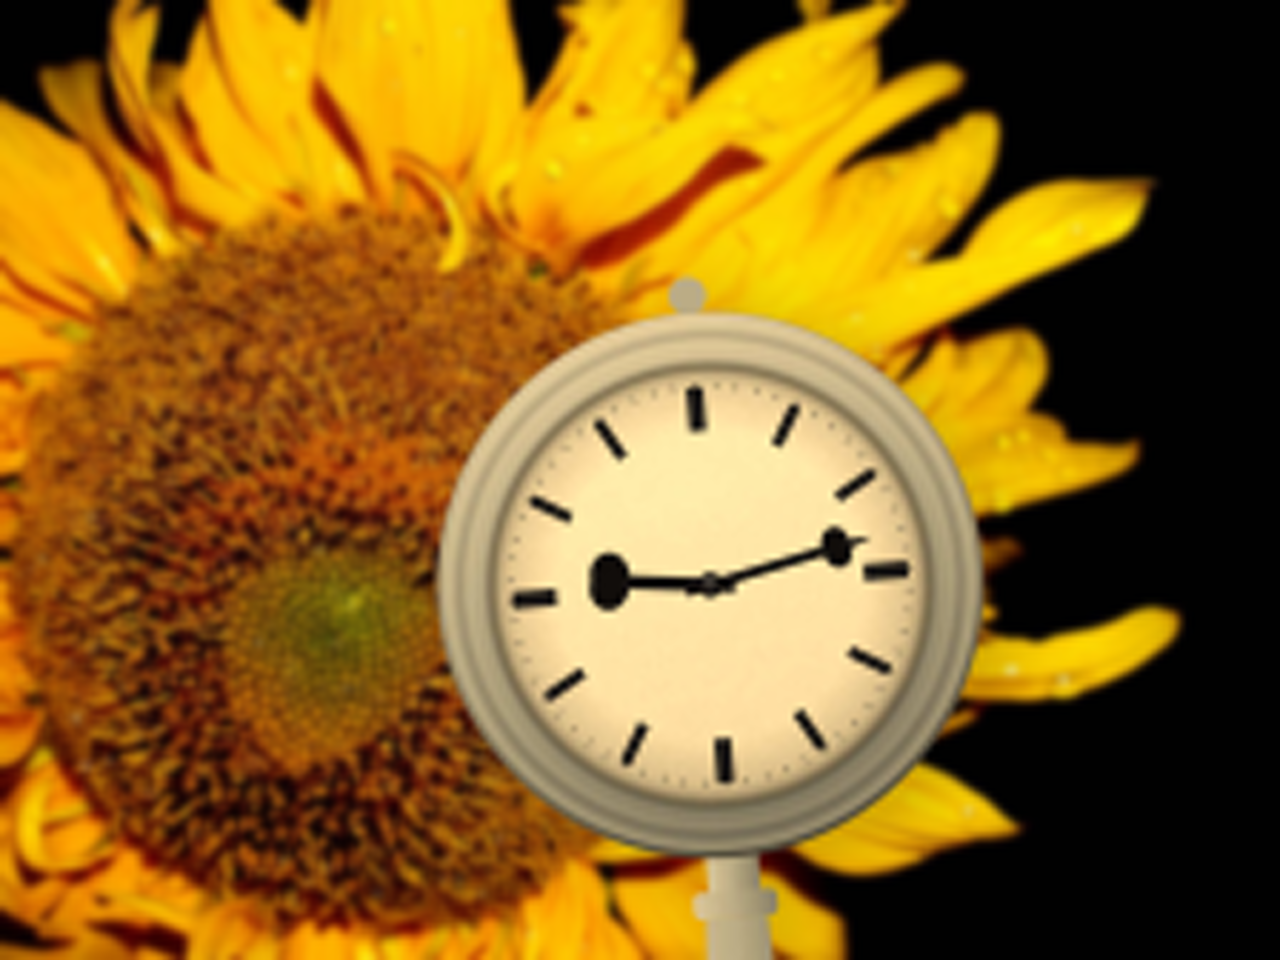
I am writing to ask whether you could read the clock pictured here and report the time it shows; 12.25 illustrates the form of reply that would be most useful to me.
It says 9.13
